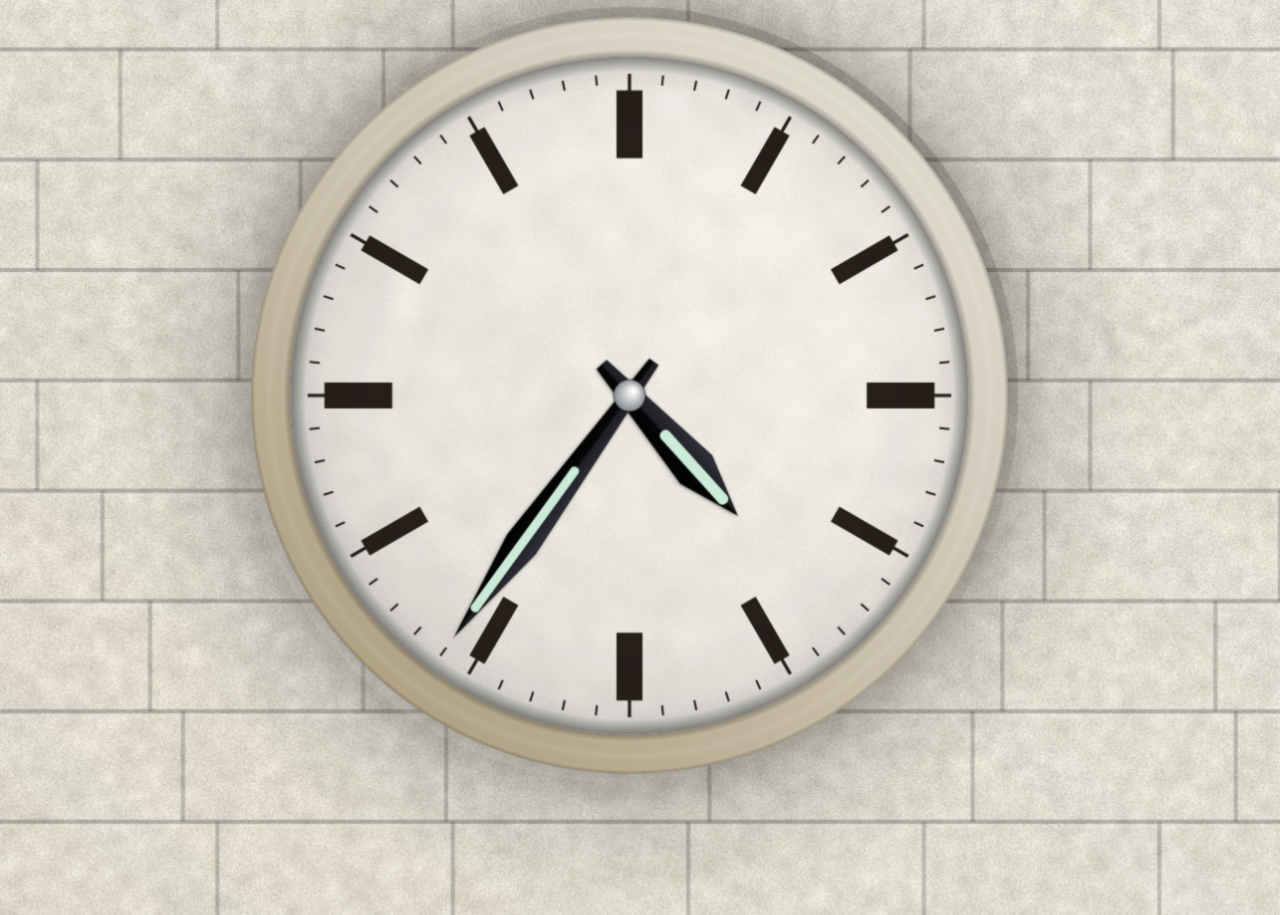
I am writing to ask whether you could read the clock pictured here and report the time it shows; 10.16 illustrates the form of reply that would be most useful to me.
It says 4.36
